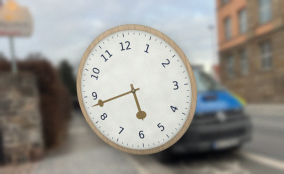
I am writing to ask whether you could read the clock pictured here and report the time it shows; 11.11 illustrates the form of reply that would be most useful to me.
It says 5.43
